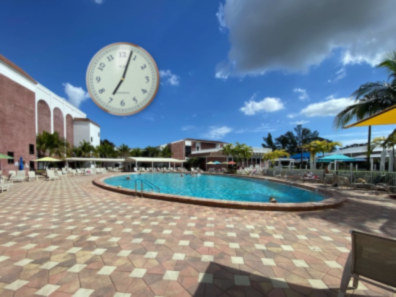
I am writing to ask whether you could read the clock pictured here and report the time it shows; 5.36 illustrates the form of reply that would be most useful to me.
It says 7.03
